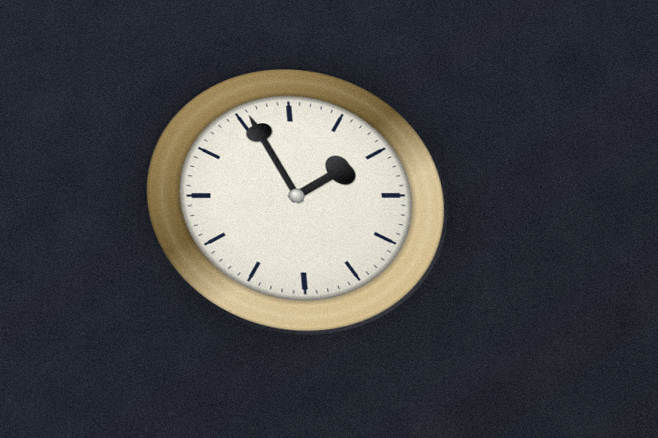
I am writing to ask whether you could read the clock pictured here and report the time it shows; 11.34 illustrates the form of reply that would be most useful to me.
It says 1.56
